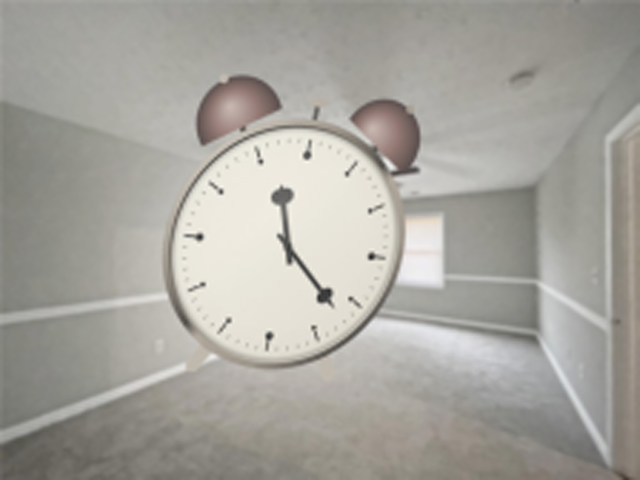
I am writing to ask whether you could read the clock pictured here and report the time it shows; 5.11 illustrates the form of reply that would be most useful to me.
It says 11.22
